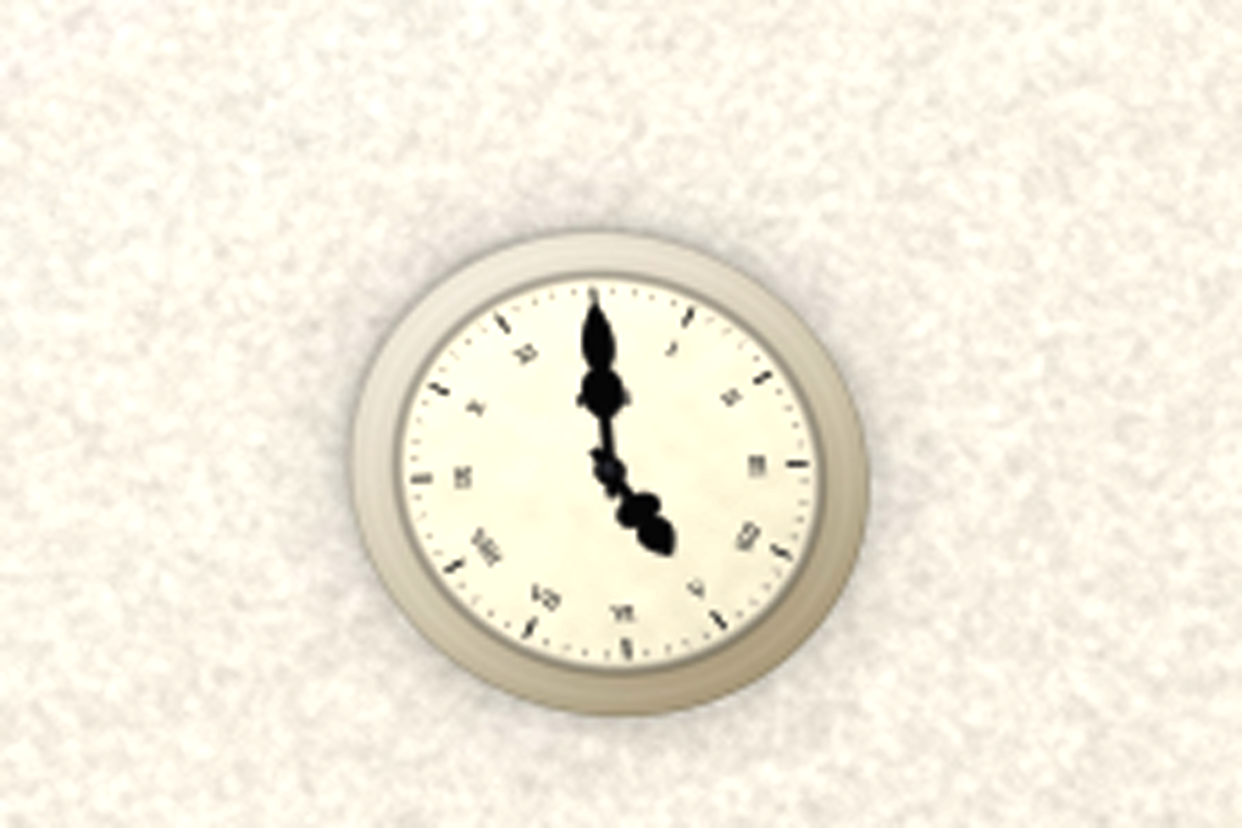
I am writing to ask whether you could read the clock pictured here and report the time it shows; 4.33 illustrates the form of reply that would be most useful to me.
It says 5.00
